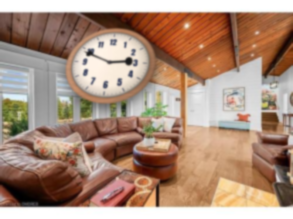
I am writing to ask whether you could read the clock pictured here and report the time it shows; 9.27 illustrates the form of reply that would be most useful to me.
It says 2.49
